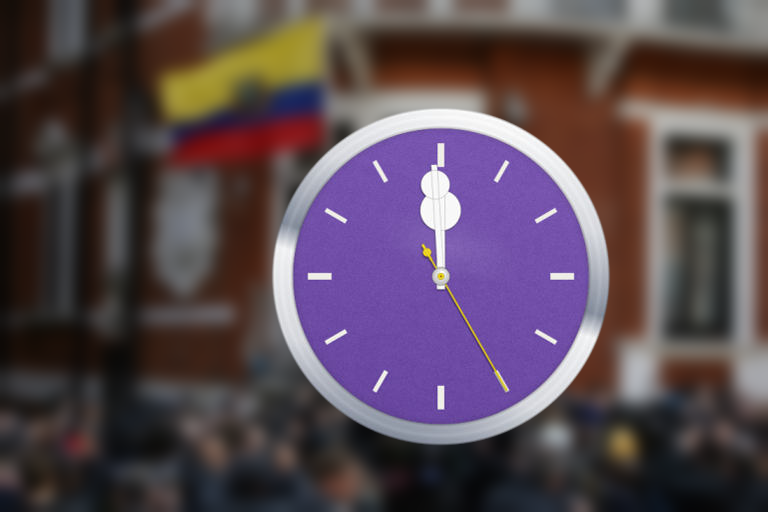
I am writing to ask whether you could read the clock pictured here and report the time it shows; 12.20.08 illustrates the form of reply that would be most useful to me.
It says 11.59.25
